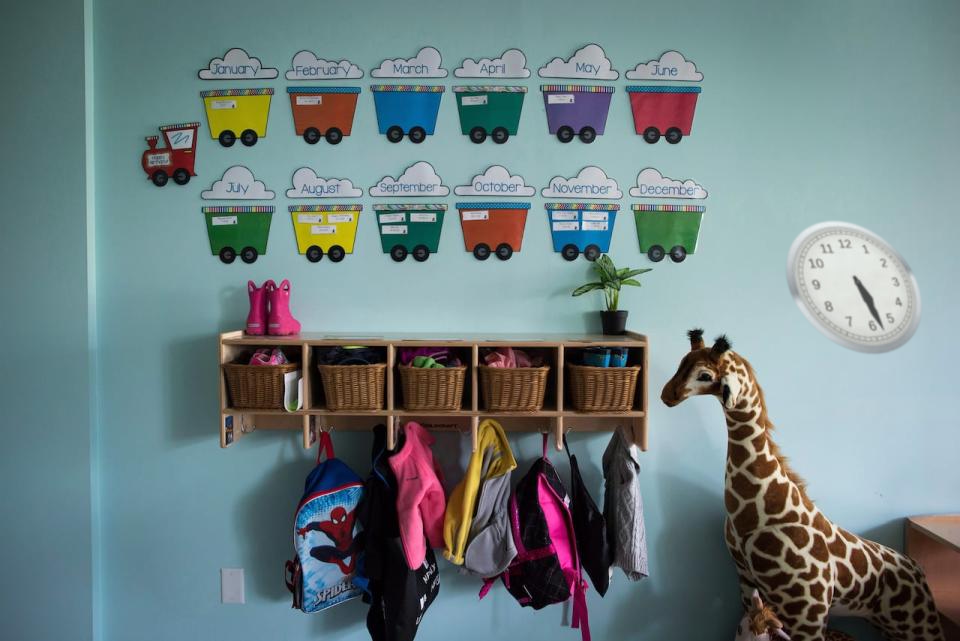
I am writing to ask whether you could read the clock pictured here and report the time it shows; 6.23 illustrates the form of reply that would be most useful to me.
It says 5.28
